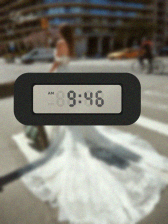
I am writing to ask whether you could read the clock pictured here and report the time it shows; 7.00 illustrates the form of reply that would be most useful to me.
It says 9.46
